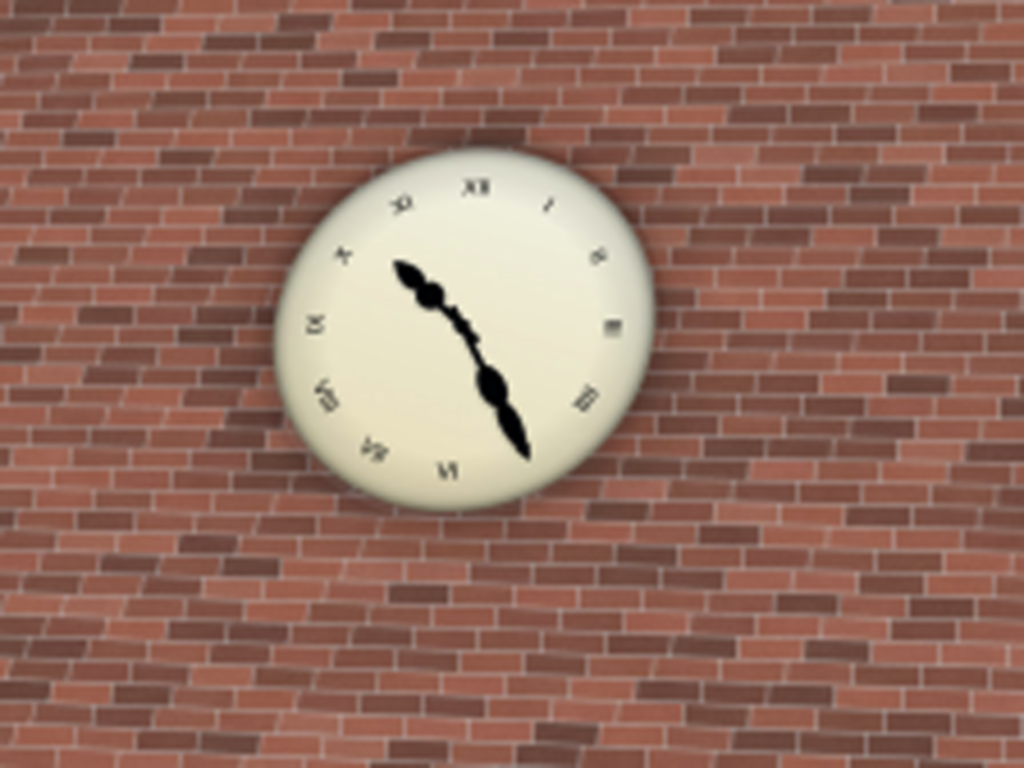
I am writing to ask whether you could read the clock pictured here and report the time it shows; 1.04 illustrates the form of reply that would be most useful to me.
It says 10.25
